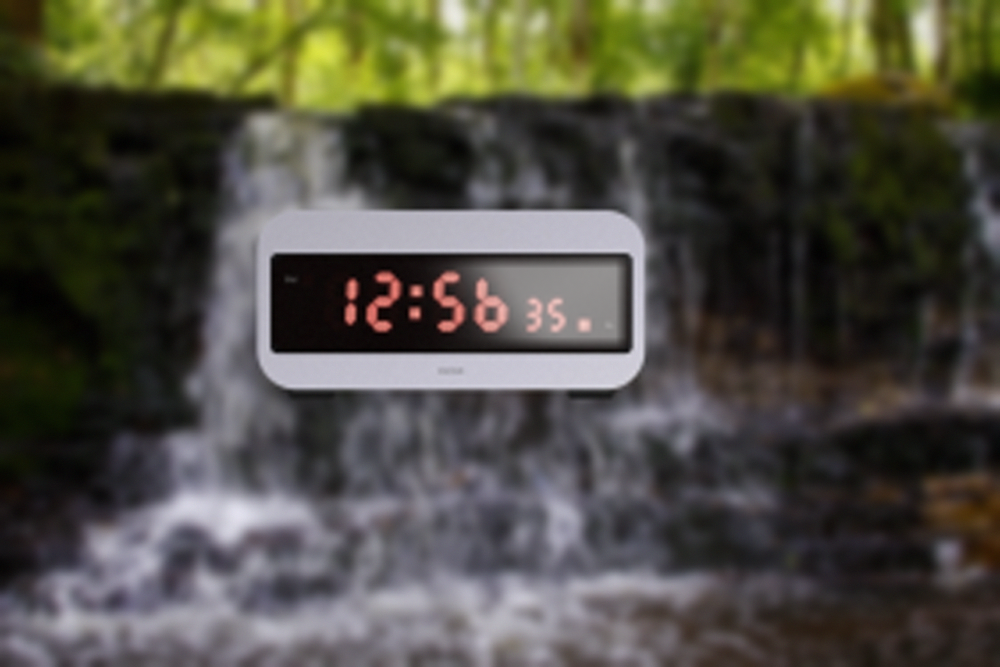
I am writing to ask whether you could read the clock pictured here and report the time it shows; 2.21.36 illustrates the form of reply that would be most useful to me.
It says 12.56.35
